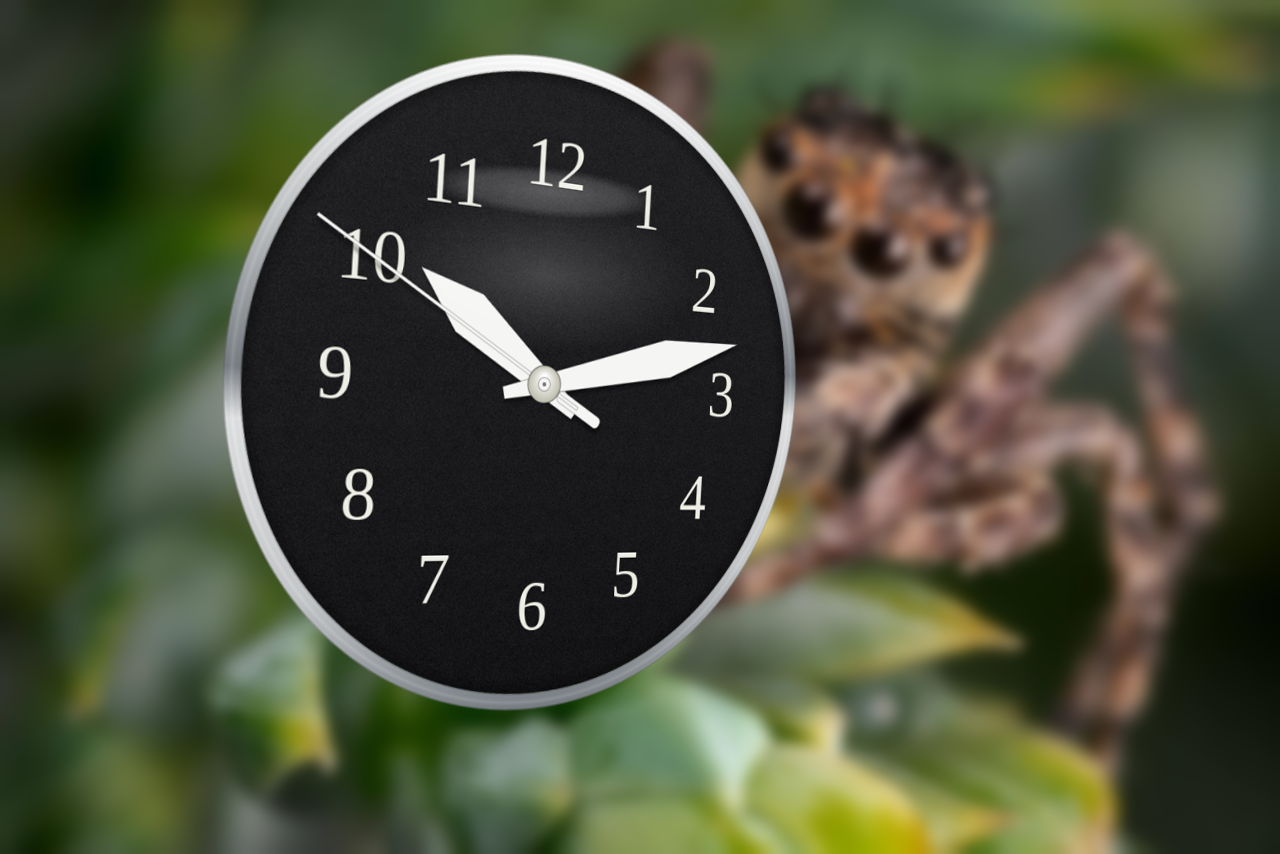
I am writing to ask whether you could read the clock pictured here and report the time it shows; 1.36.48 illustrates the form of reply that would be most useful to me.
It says 10.12.50
